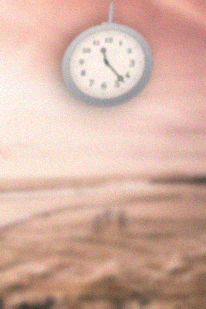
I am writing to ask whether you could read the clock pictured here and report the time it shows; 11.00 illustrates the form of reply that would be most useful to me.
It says 11.23
